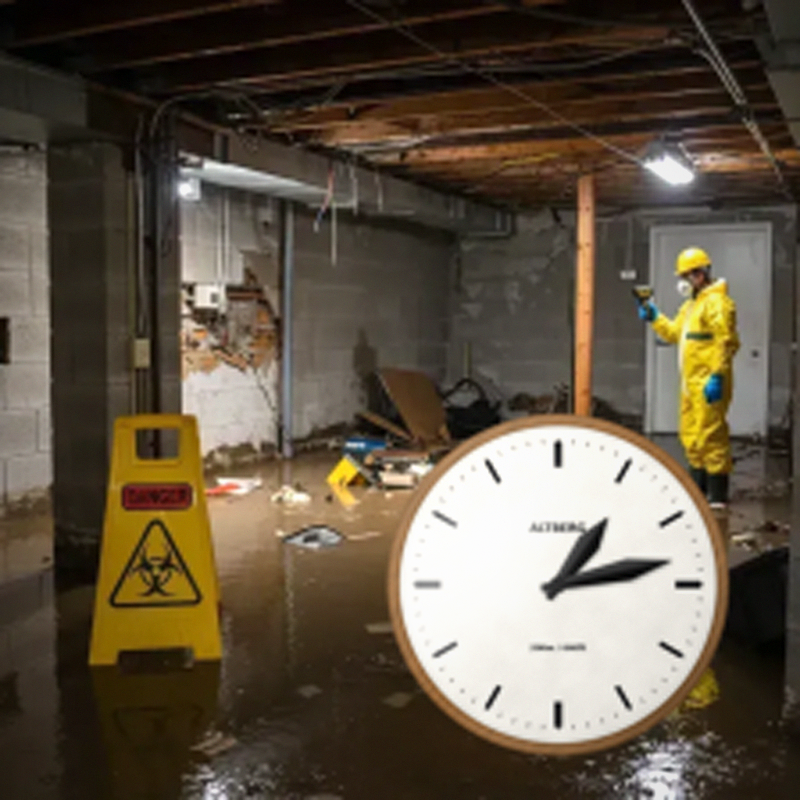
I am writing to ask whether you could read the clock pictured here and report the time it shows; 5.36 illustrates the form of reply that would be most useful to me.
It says 1.13
